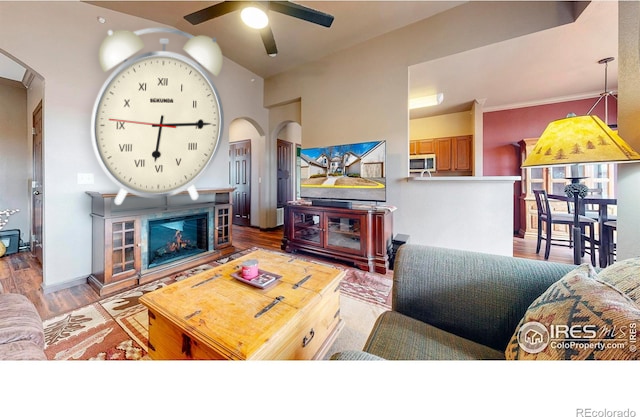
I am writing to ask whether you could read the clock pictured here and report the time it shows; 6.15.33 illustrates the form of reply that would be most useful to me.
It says 6.14.46
